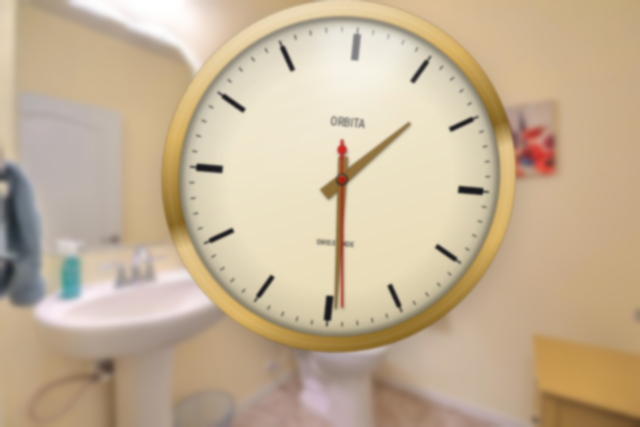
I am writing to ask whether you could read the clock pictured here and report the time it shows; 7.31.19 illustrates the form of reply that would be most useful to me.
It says 1.29.29
